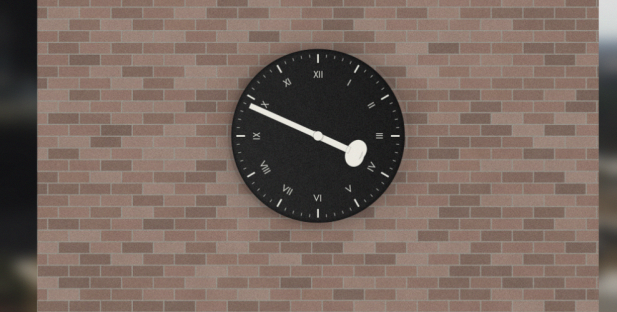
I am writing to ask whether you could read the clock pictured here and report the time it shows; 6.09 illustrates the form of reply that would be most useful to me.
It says 3.49
